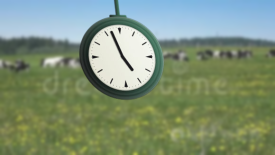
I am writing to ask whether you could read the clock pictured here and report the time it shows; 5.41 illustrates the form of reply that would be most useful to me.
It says 4.57
